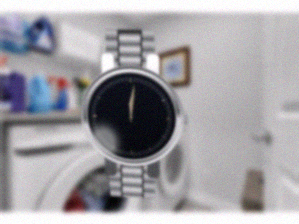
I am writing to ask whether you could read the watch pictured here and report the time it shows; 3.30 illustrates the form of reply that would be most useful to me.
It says 12.01
